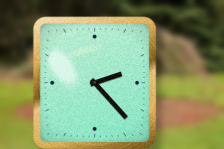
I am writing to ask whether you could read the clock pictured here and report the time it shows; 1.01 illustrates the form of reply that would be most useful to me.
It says 2.23
